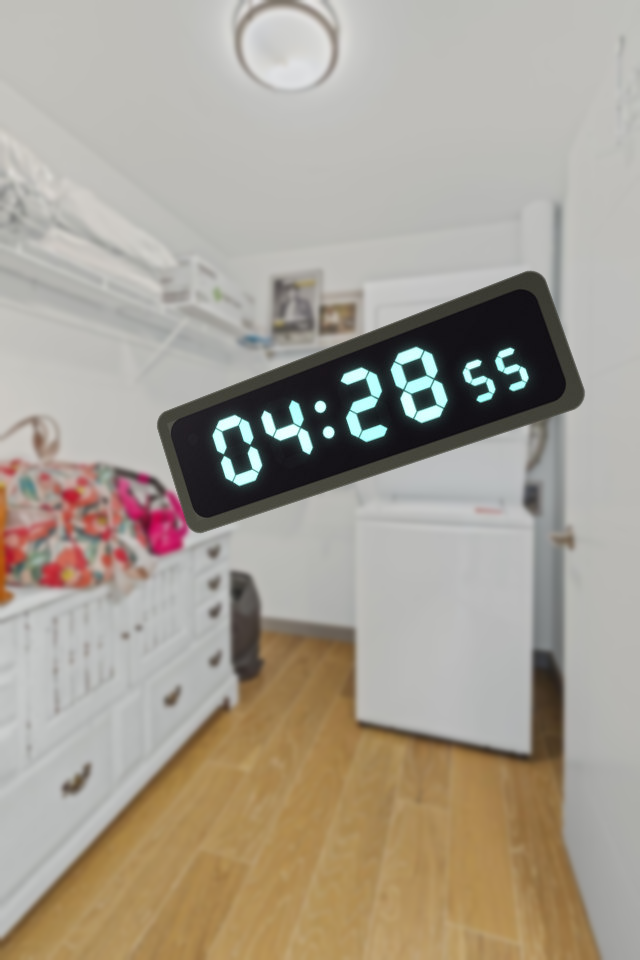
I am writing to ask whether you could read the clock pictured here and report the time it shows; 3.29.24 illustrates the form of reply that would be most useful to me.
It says 4.28.55
